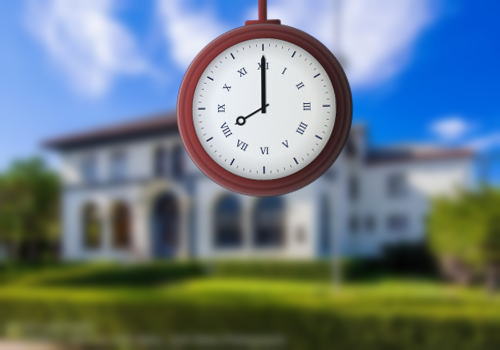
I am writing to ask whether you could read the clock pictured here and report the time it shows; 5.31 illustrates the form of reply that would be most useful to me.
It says 8.00
